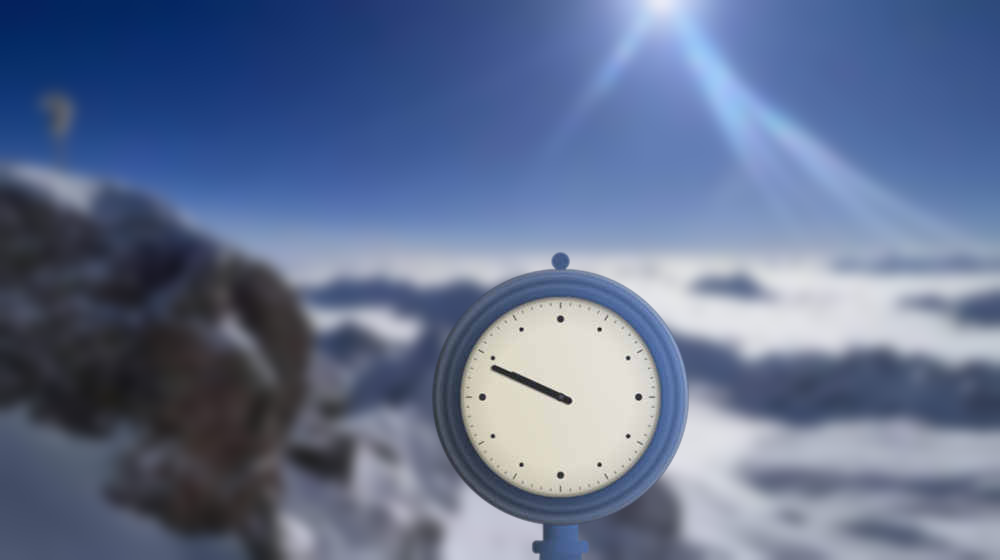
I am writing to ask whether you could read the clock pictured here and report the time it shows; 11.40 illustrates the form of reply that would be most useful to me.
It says 9.49
